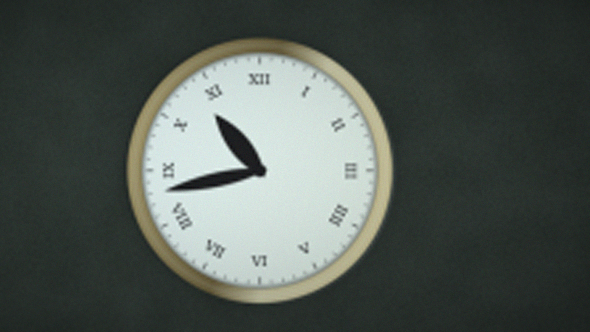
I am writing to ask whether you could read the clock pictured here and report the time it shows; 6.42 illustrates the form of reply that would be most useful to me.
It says 10.43
